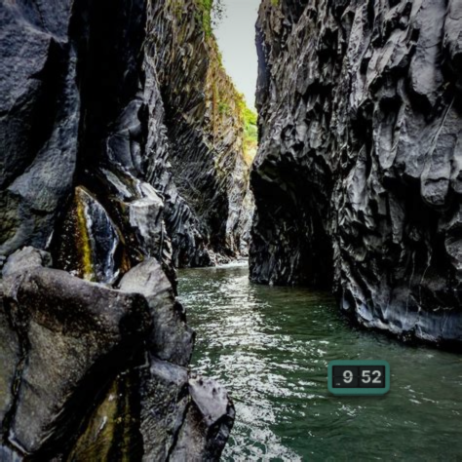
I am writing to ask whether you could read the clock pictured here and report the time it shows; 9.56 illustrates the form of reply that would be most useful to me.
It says 9.52
